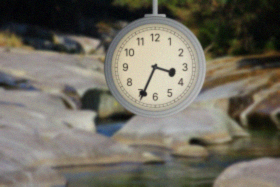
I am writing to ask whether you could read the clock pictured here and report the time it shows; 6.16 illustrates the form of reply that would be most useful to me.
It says 3.34
